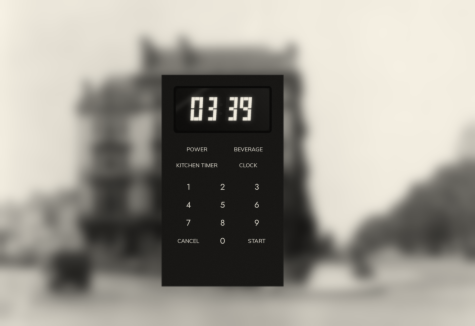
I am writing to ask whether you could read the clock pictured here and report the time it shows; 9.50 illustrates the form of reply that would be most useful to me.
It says 3.39
